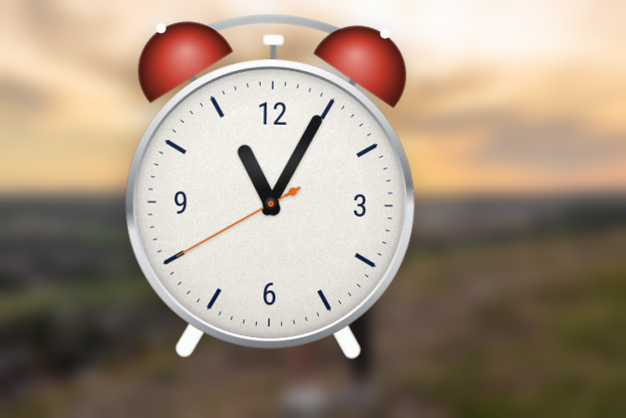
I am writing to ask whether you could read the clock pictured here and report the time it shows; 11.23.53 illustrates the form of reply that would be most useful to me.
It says 11.04.40
